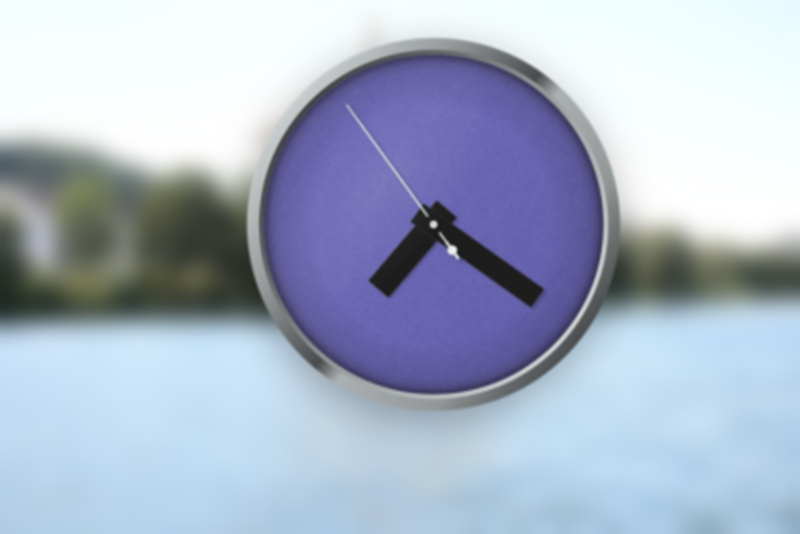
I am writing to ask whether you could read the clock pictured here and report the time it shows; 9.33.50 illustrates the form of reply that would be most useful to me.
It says 7.20.54
